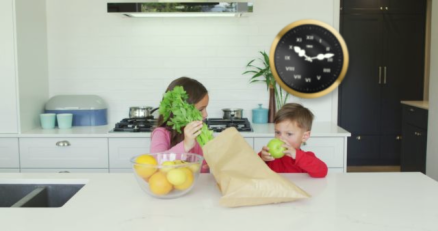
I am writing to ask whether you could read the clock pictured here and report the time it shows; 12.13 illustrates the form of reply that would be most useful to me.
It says 10.13
